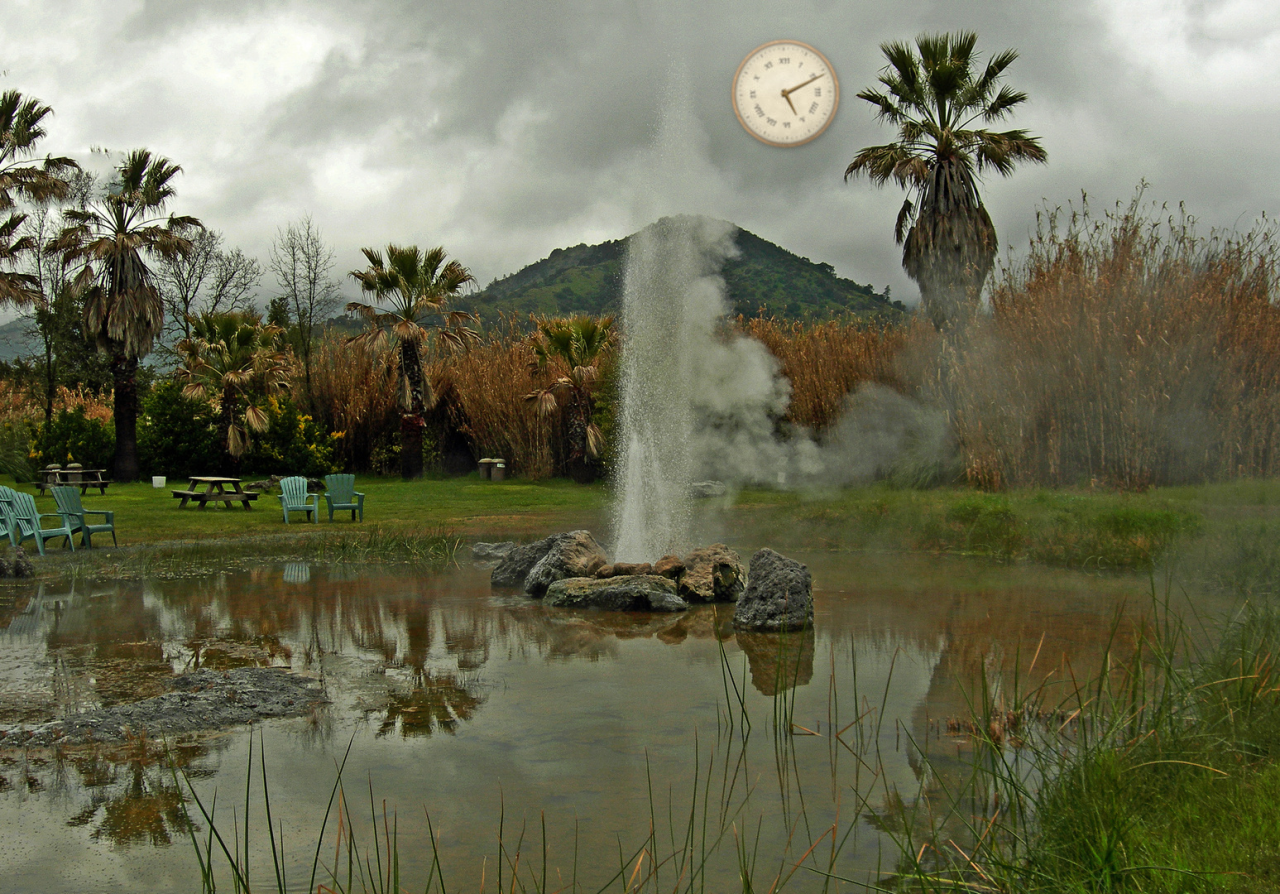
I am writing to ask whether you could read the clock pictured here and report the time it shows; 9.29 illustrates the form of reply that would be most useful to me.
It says 5.11
